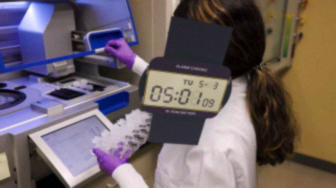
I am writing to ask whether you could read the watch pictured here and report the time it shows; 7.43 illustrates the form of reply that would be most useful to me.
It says 5.01
